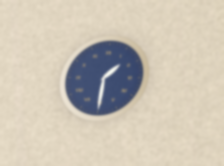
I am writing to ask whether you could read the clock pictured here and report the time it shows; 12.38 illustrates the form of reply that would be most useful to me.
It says 1.30
